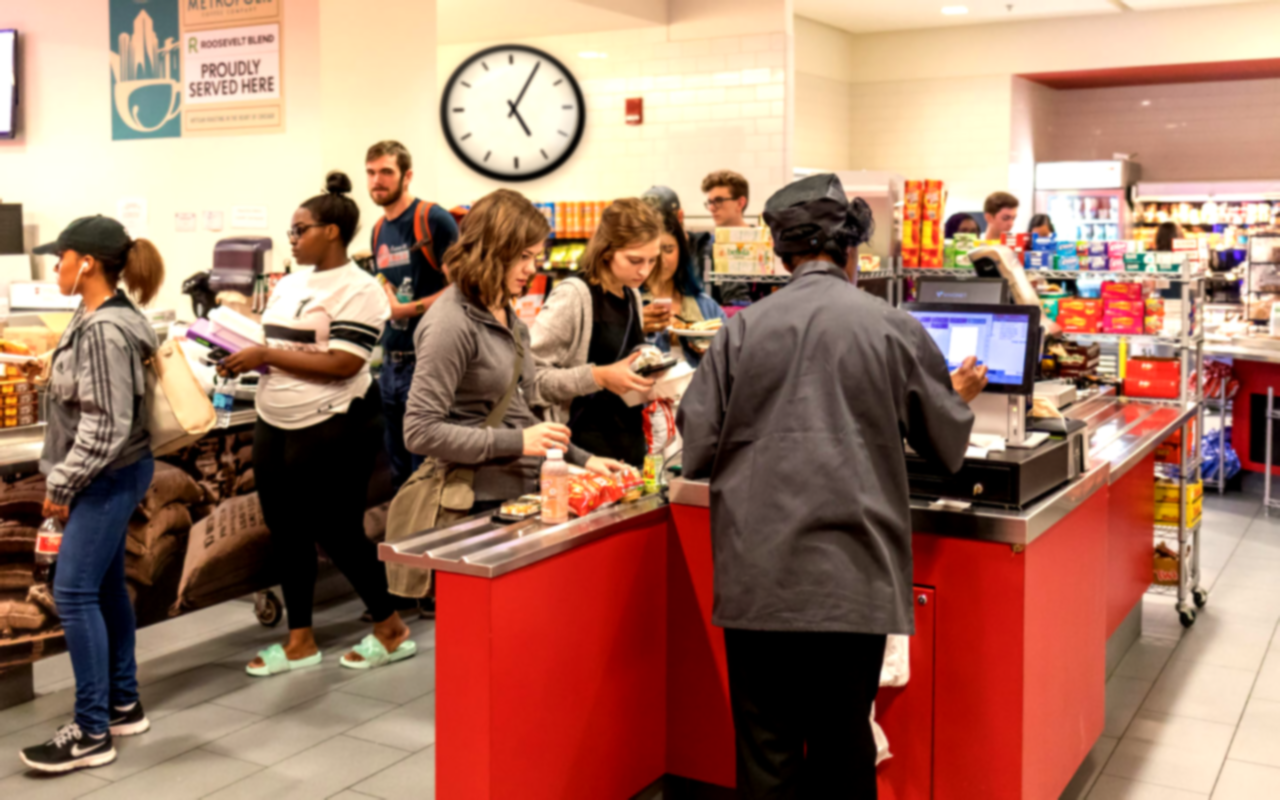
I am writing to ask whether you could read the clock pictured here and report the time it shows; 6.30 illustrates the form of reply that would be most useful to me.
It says 5.05
